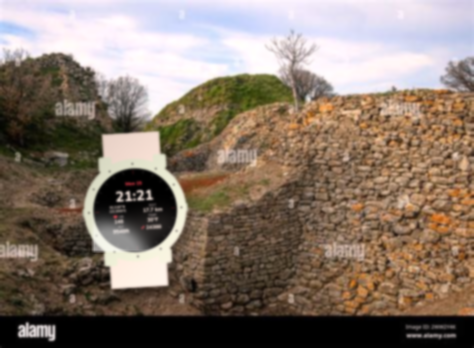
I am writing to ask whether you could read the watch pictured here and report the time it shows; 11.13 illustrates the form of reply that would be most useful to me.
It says 21.21
